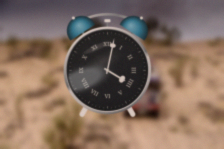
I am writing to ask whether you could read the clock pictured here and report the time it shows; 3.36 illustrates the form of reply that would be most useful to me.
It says 4.02
